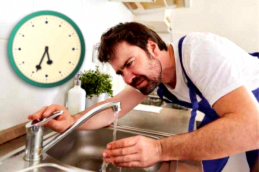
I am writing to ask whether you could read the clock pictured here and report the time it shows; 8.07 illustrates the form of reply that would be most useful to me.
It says 5.34
